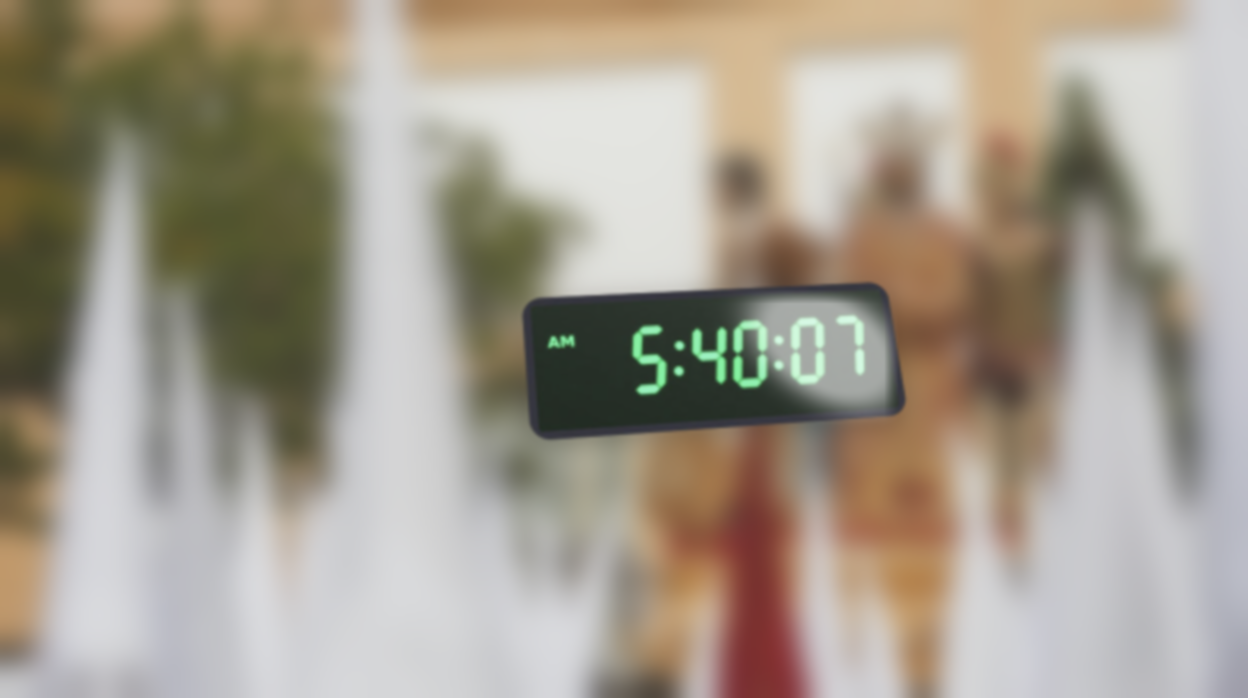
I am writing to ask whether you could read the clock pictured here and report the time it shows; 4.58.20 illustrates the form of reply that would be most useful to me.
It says 5.40.07
